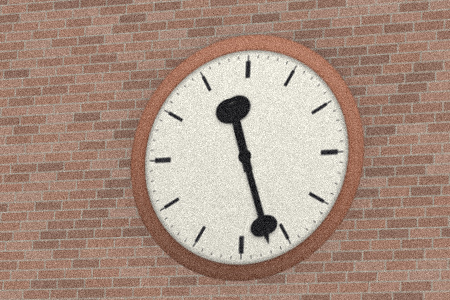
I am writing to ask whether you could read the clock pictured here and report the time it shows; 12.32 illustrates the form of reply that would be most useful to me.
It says 11.27
